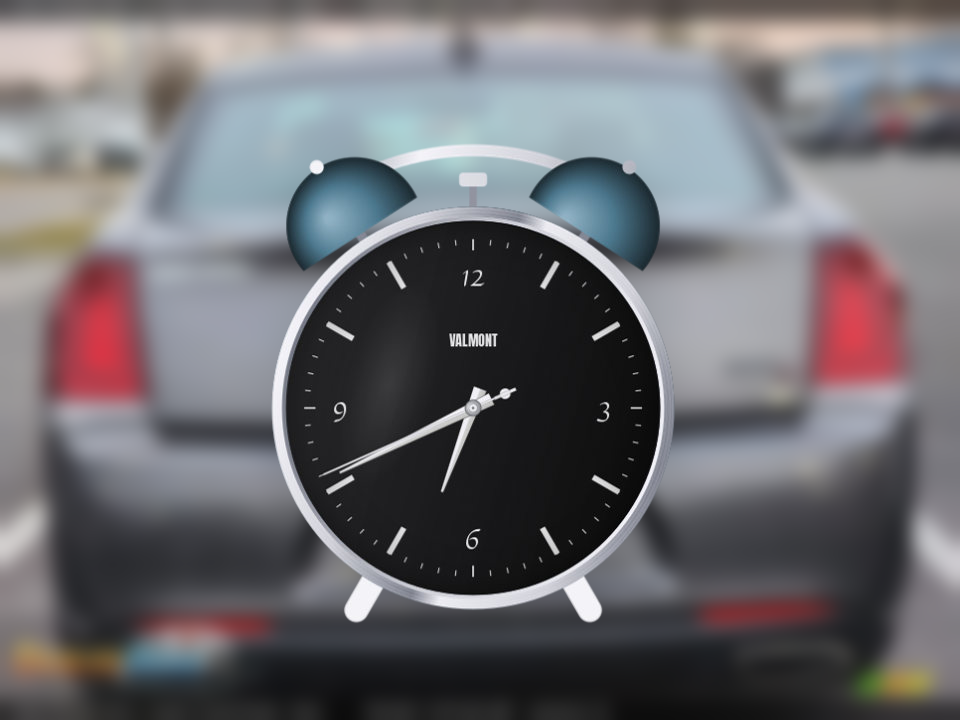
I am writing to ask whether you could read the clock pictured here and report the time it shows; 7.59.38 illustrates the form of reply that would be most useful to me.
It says 6.40.41
